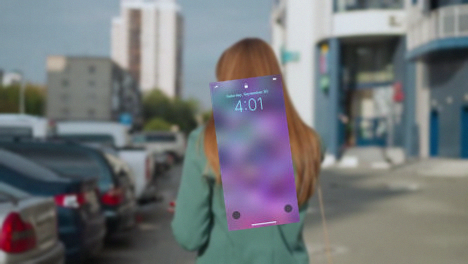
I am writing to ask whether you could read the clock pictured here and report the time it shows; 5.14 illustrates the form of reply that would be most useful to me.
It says 4.01
